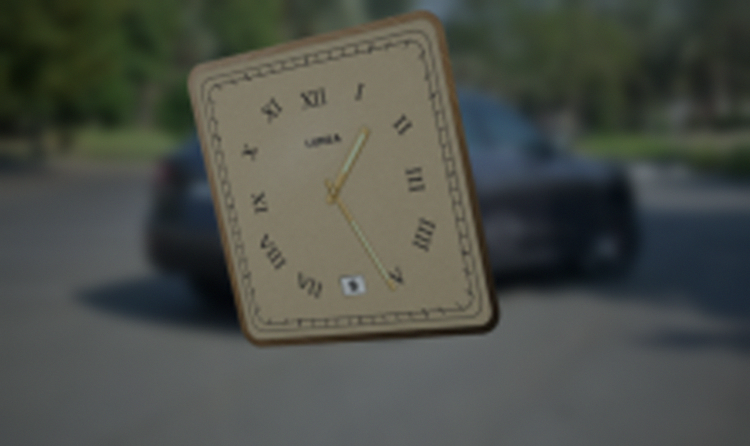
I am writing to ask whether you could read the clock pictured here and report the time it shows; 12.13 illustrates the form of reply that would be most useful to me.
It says 1.26
